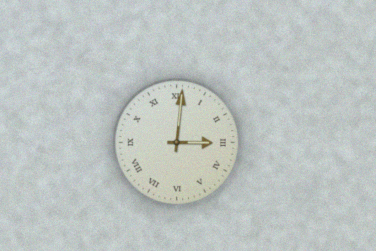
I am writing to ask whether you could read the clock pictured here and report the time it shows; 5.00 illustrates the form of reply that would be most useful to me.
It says 3.01
